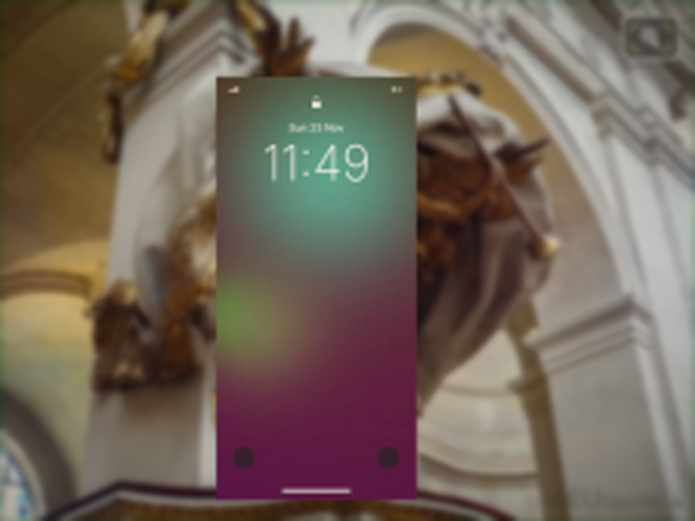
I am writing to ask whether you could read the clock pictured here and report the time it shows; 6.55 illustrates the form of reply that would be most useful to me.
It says 11.49
